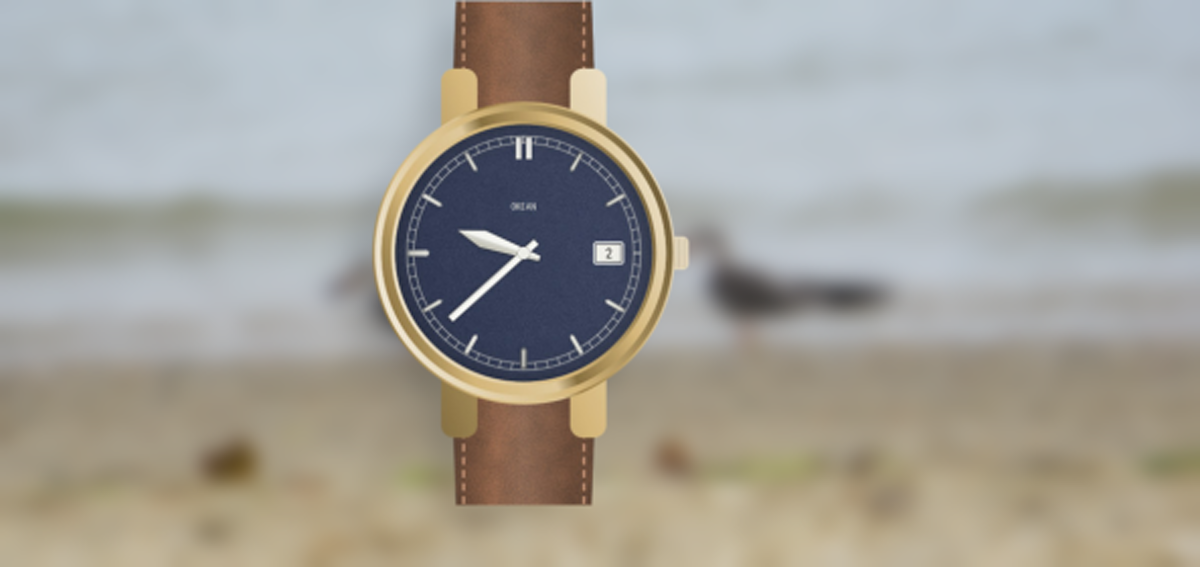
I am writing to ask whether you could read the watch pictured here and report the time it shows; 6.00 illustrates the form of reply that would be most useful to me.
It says 9.38
